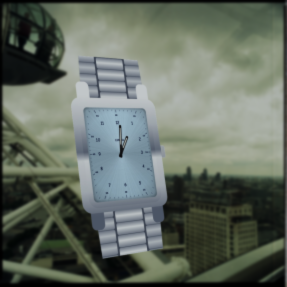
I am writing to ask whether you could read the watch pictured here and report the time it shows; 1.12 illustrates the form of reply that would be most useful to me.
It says 1.01
